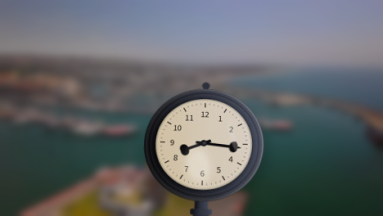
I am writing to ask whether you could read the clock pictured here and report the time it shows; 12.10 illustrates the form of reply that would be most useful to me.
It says 8.16
